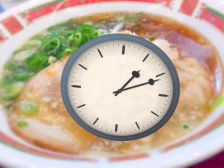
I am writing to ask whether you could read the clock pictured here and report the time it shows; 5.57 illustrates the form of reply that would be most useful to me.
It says 1.11
